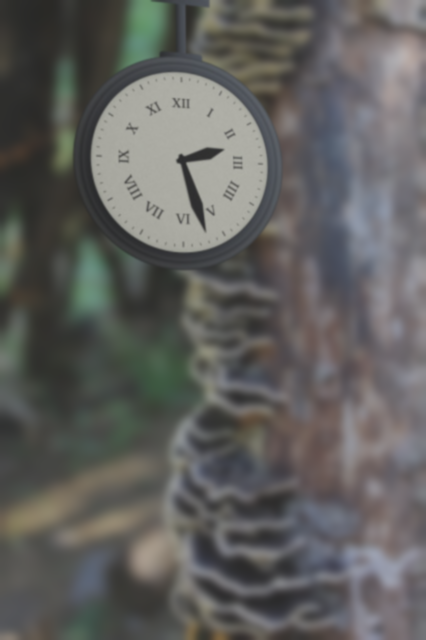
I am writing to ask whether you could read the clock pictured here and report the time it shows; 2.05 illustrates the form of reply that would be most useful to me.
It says 2.27
